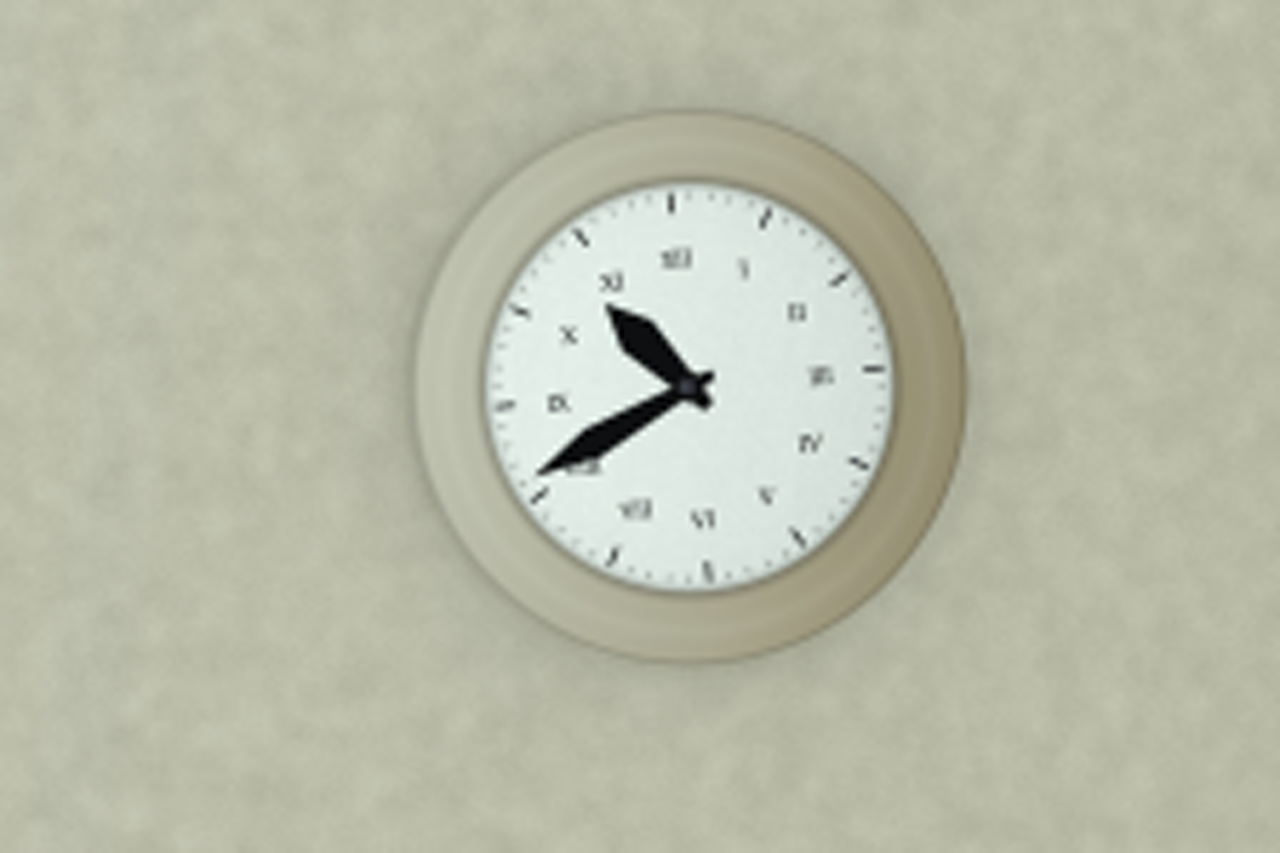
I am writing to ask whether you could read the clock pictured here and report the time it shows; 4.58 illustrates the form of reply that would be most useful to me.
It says 10.41
